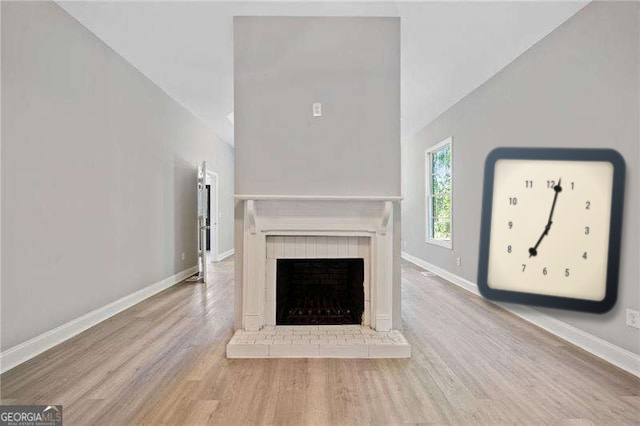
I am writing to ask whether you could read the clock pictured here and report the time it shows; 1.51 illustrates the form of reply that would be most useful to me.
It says 7.02
